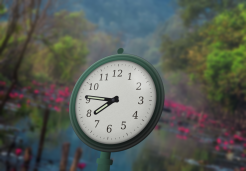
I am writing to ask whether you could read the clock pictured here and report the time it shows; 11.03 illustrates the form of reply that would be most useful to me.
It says 7.46
